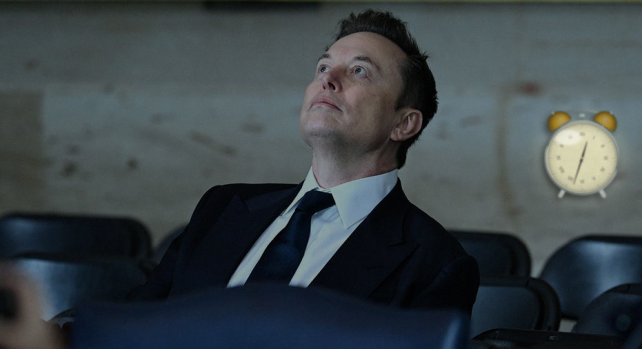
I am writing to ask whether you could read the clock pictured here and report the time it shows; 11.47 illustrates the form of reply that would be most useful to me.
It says 12.33
